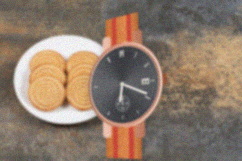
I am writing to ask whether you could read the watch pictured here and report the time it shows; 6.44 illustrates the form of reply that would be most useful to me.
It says 6.19
